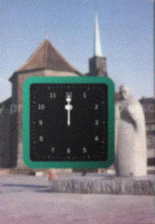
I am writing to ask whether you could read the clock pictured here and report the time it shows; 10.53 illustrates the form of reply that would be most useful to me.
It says 12.00
